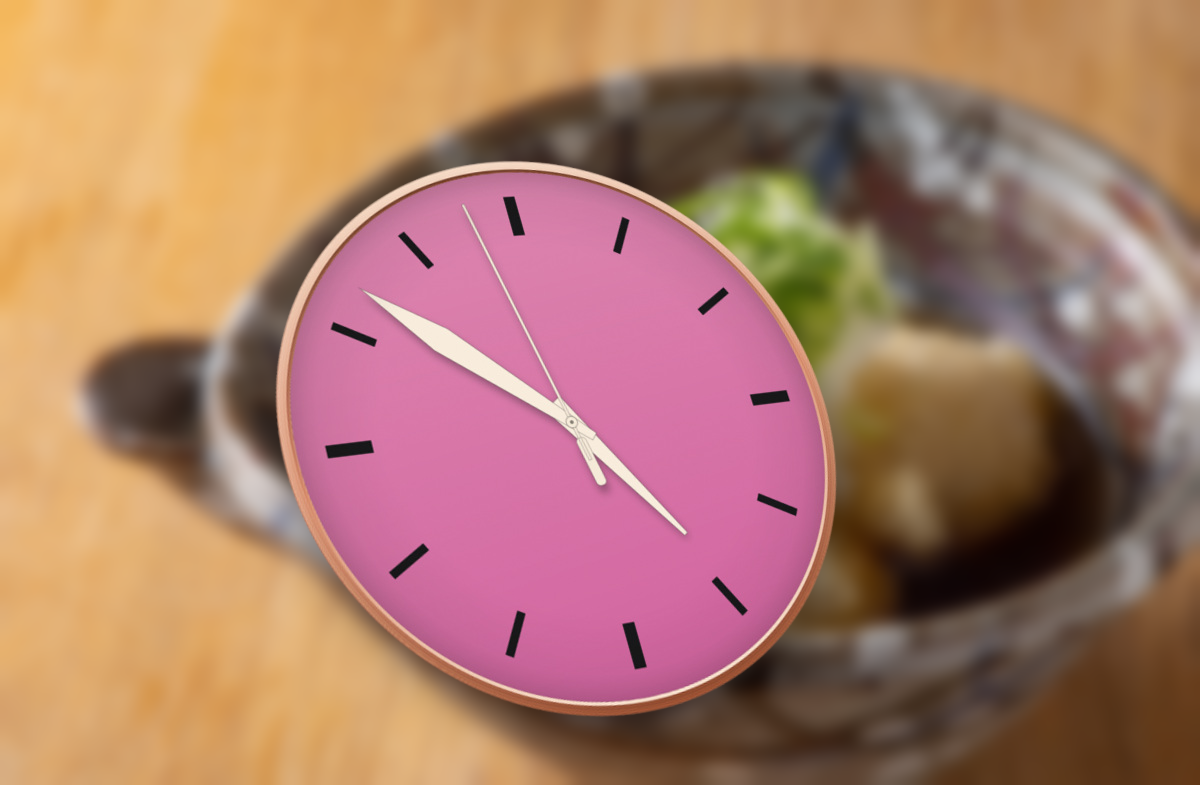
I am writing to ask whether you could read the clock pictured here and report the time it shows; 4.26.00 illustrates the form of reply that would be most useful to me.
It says 4.51.58
